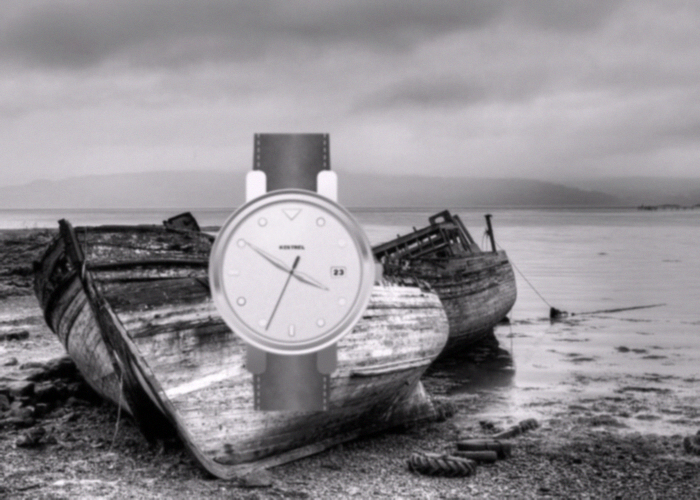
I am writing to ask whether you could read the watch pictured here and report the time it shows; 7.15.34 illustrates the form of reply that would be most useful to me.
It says 3.50.34
